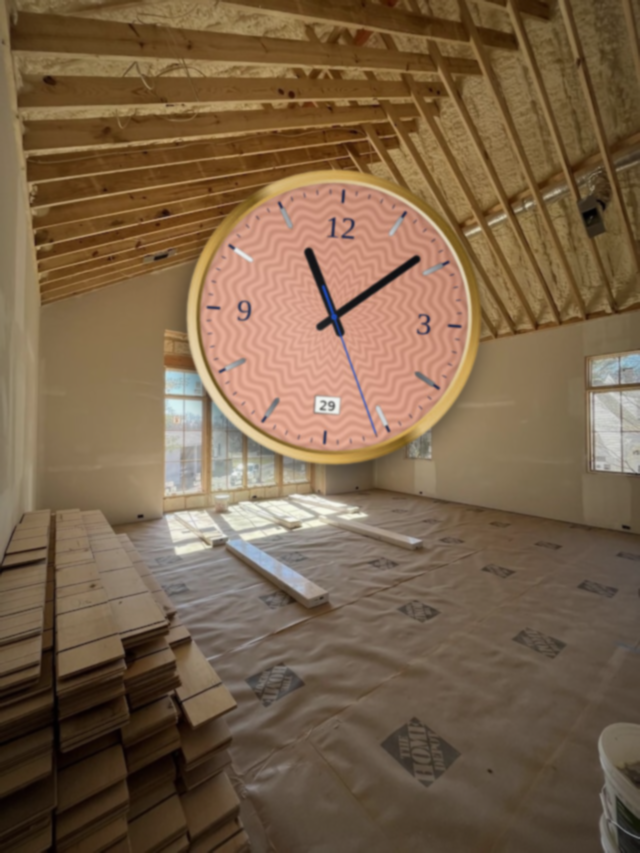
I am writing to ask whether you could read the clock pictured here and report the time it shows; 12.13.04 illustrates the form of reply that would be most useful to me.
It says 11.08.26
